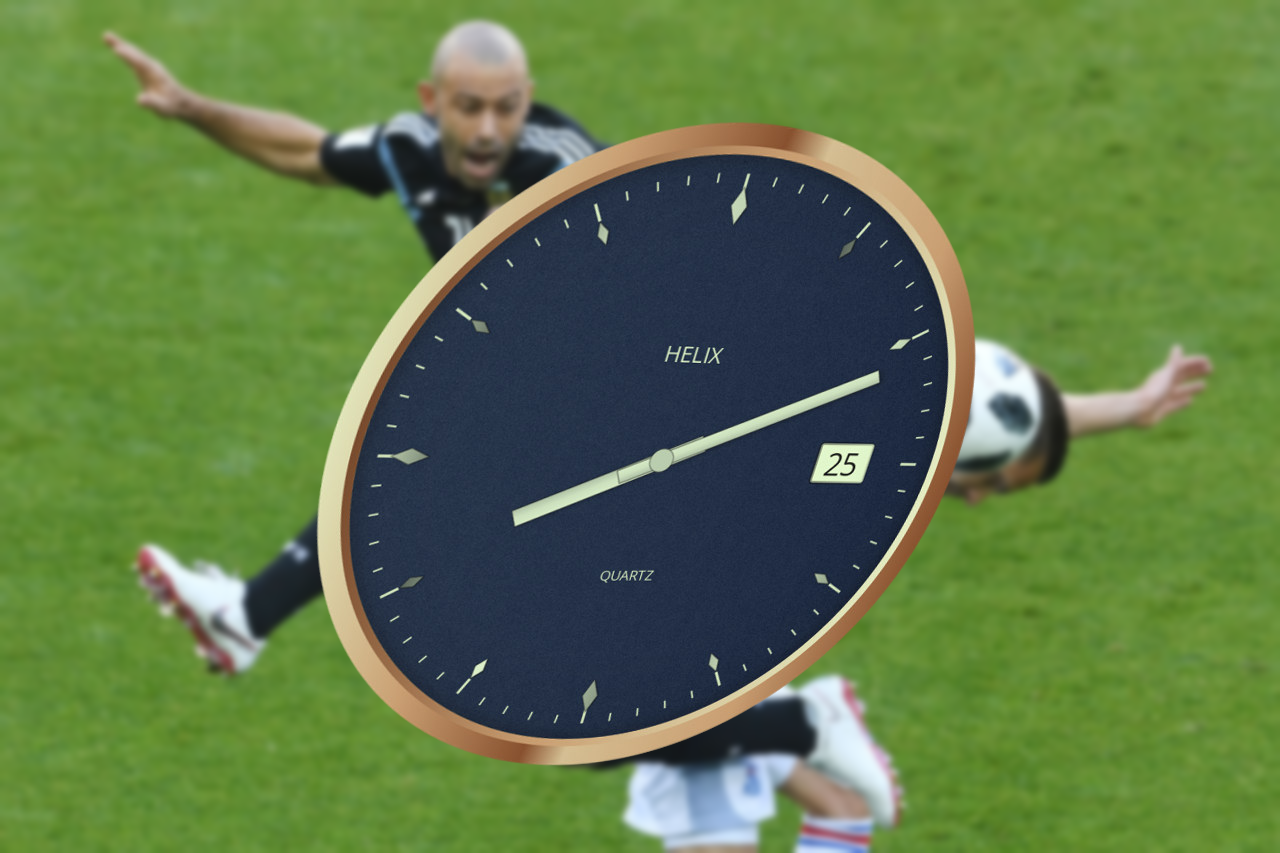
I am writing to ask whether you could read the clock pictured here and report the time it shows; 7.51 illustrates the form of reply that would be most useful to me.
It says 8.11
